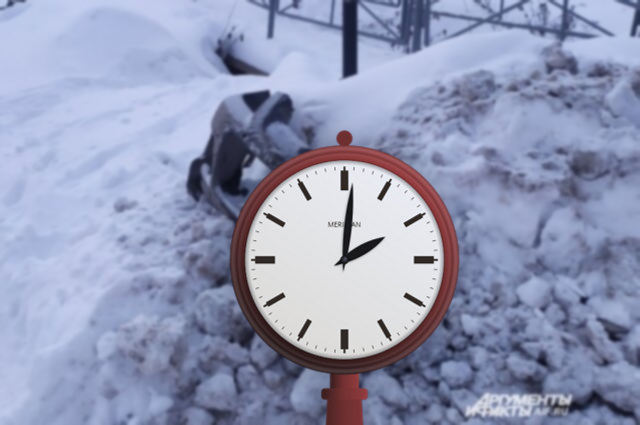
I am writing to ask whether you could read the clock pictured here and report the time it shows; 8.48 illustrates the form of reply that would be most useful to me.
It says 2.01
